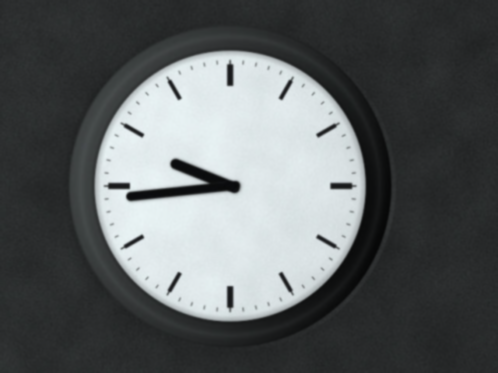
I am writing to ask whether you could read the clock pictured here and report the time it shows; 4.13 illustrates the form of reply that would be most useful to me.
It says 9.44
